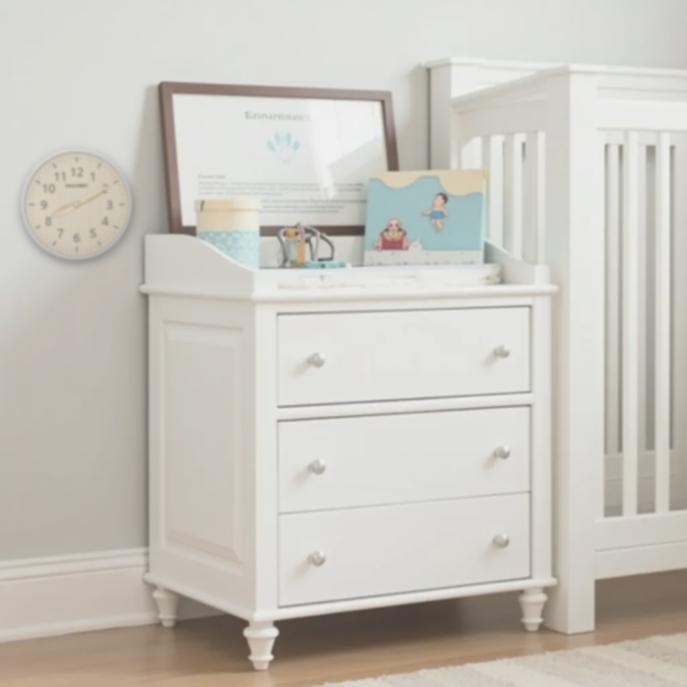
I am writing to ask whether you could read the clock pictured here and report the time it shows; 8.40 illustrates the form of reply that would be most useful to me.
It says 8.10
